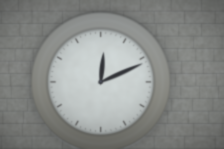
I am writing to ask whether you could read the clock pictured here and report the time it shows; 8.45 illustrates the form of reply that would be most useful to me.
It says 12.11
